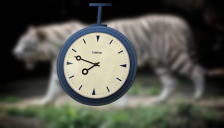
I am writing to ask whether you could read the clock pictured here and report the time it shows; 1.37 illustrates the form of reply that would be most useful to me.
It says 7.48
